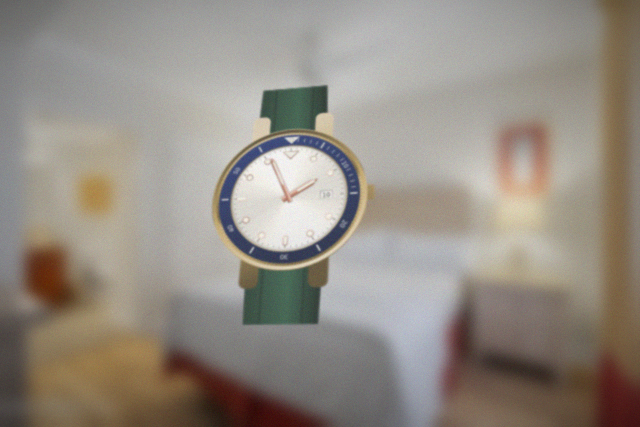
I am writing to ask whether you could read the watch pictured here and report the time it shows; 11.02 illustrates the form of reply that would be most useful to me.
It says 1.56
